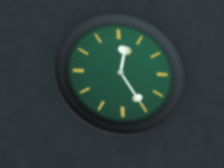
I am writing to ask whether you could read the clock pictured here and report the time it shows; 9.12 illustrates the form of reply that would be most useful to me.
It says 12.25
